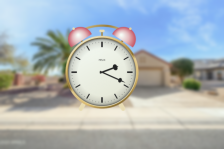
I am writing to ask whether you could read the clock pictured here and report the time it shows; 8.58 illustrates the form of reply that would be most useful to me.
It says 2.19
